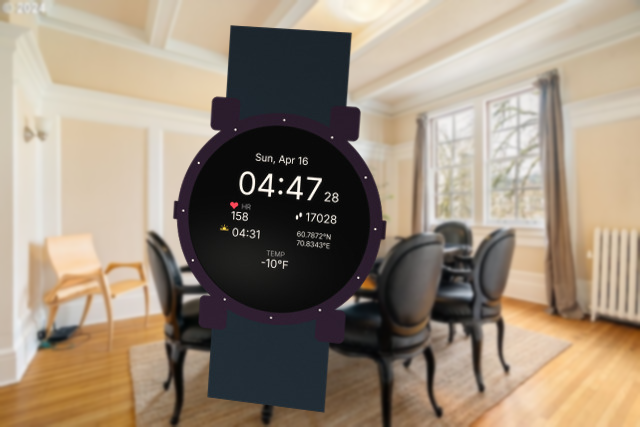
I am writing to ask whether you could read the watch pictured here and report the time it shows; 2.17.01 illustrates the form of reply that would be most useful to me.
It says 4.47.28
